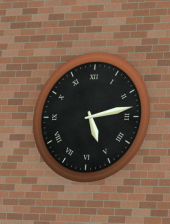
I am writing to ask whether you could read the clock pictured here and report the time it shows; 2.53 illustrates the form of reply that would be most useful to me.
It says 5.13
